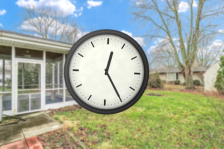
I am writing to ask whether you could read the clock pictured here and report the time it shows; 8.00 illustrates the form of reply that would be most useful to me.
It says 12.25
